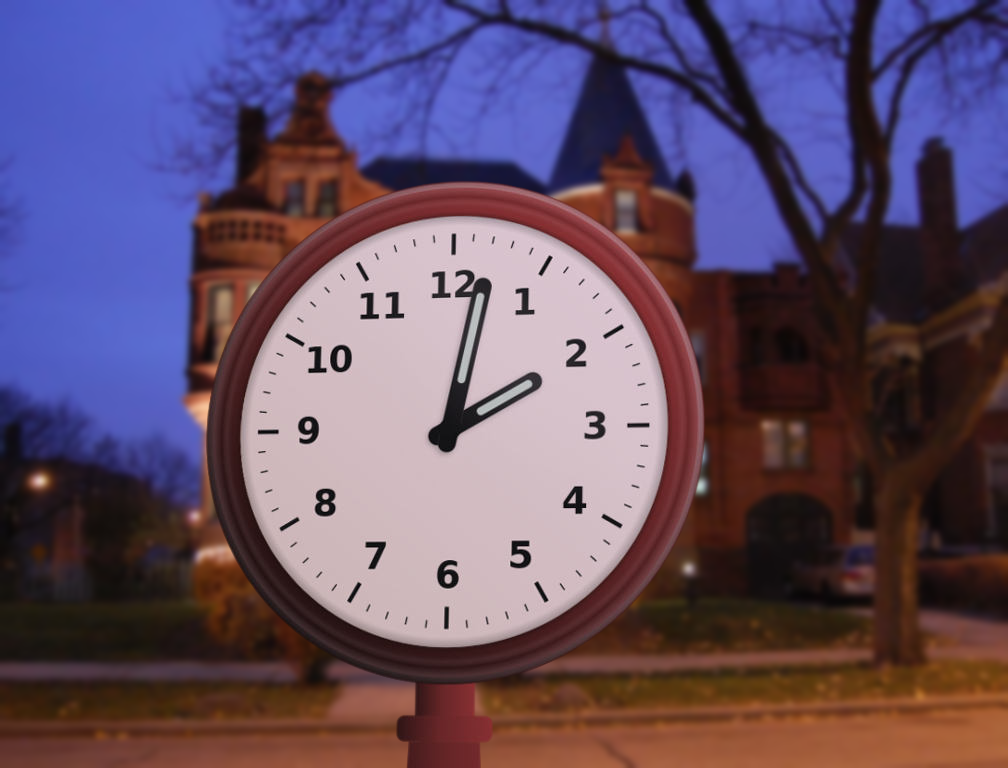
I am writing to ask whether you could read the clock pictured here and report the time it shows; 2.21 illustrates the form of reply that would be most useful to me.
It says 2.02
